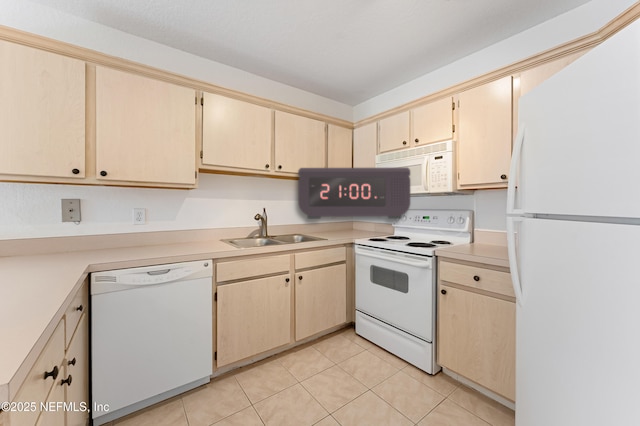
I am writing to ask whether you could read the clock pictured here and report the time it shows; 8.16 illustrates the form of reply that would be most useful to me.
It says 21.00
